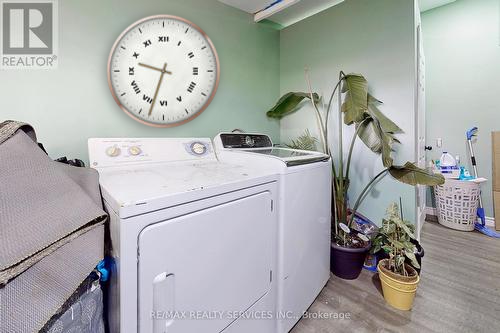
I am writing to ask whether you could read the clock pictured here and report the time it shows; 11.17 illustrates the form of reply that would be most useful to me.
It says 9.33
